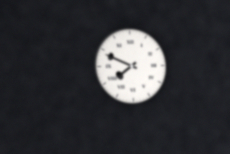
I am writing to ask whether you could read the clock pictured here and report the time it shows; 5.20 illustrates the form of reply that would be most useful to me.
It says 7.49
